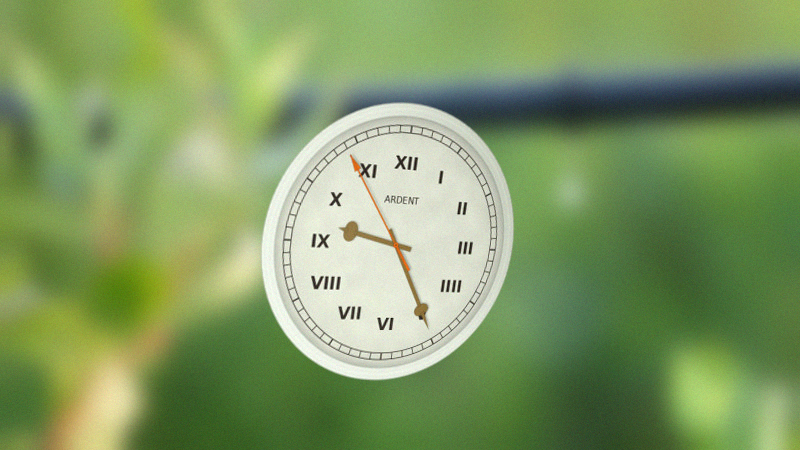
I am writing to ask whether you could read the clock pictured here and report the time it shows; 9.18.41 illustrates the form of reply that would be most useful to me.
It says 9.24.54
